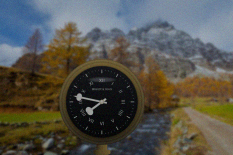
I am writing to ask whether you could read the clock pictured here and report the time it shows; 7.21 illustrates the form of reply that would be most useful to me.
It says 7.47
